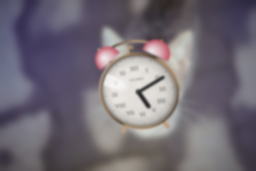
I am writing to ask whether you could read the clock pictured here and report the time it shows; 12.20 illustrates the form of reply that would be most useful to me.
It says 5.11
